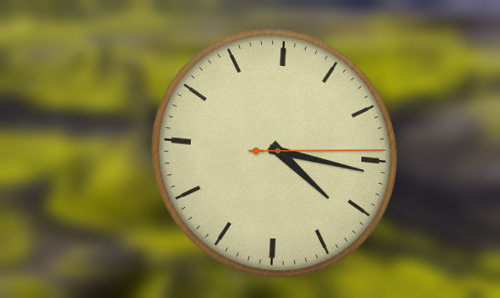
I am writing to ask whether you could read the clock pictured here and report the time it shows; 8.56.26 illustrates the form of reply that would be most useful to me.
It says 4.16.14
